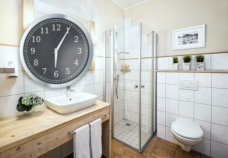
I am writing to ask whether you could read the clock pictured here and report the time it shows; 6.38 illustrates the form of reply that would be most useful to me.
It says 6.05
